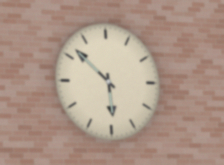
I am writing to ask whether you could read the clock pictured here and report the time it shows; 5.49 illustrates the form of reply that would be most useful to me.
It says 5.52
